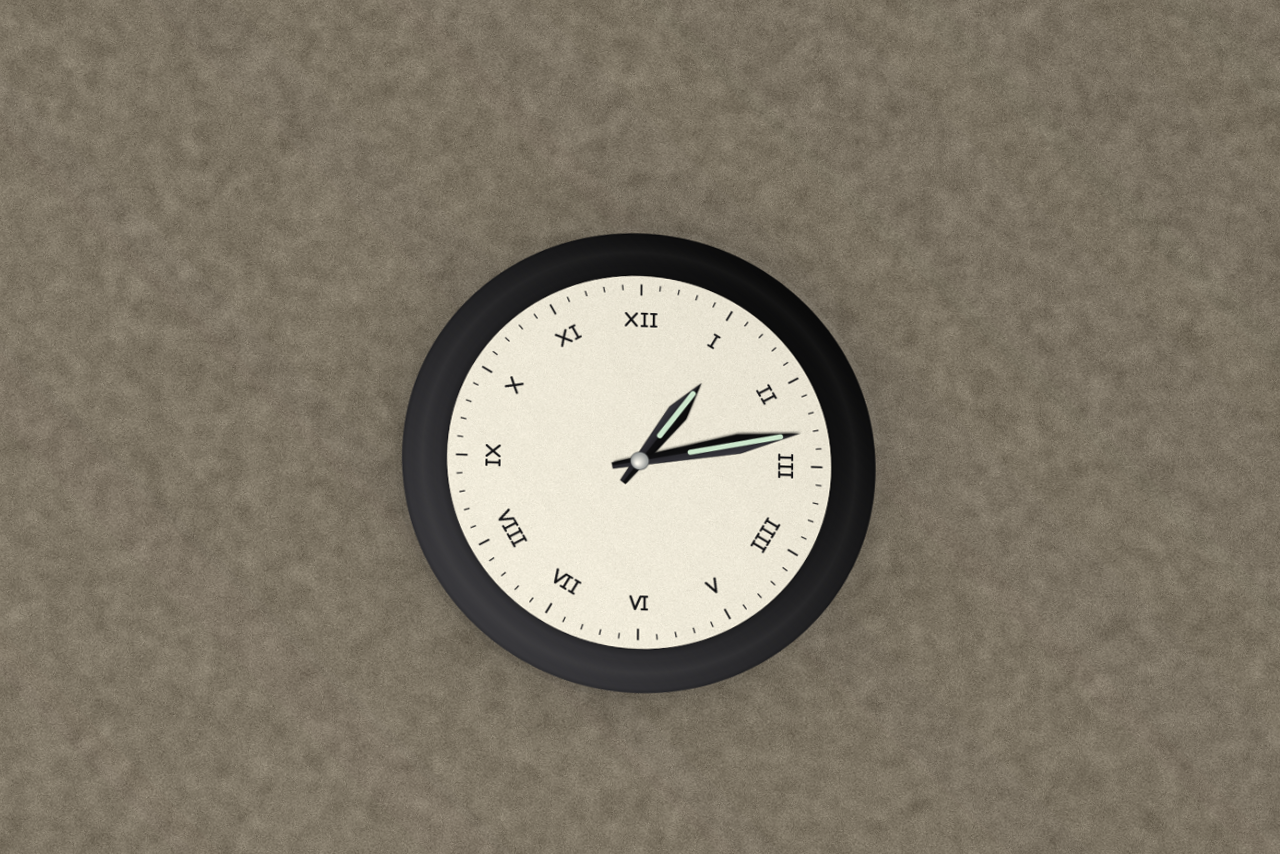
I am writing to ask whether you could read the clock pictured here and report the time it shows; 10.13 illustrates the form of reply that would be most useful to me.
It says 1.13
